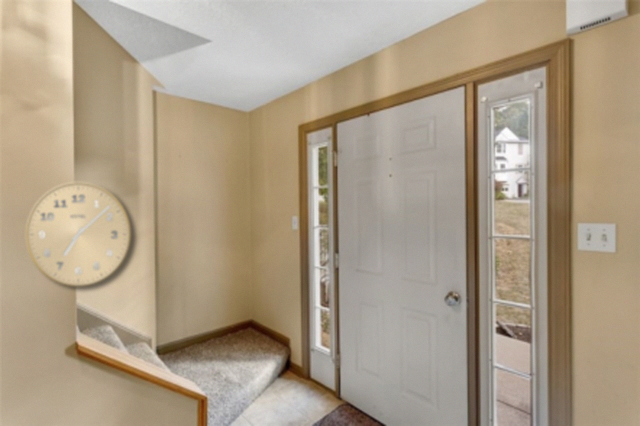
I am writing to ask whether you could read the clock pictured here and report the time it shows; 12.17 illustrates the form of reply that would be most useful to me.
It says 7.08
